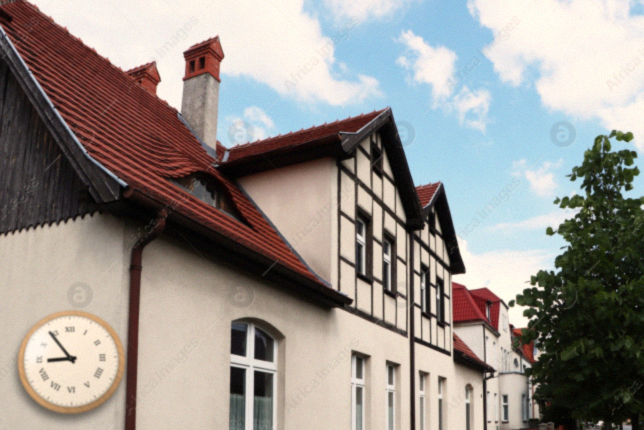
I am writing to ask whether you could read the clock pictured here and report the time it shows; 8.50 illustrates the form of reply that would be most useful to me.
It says 8.54
